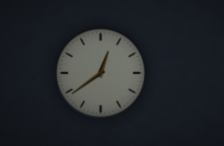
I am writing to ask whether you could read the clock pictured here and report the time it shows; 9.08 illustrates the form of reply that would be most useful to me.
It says 12.39
